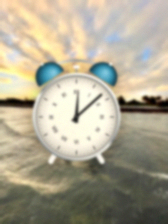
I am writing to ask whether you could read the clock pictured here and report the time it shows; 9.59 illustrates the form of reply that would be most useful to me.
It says 12.08
